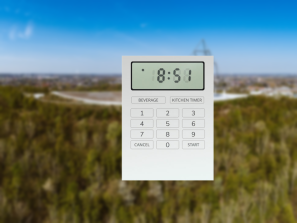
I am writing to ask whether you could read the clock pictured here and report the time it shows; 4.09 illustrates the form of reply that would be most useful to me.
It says 8.51
